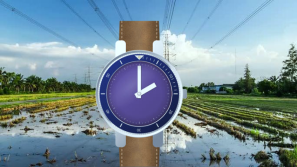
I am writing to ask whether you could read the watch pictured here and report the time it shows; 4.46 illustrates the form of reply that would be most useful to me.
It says 2.00
